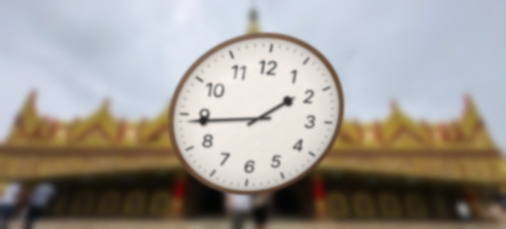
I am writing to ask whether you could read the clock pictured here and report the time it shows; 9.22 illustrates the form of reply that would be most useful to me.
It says 1.44
